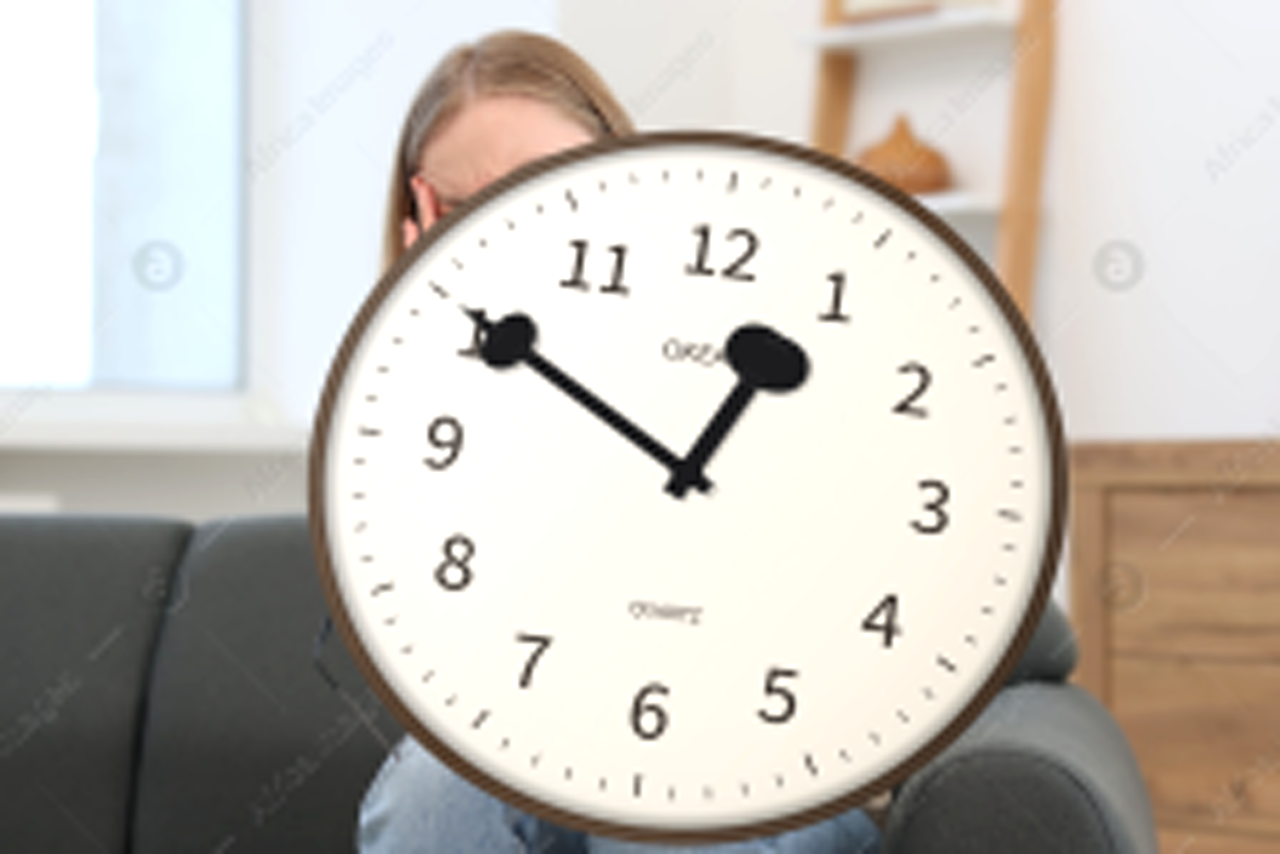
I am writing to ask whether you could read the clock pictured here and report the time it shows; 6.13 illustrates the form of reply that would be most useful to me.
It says 12.50
